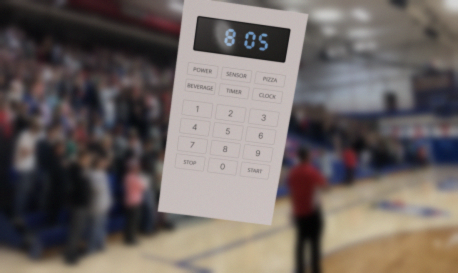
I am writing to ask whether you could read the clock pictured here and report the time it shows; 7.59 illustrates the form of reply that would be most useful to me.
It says 8.05
